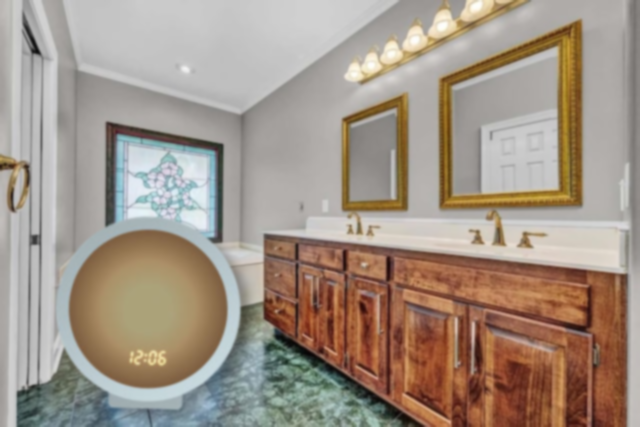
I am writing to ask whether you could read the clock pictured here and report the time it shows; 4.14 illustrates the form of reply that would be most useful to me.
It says 12.06
